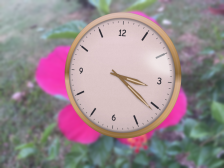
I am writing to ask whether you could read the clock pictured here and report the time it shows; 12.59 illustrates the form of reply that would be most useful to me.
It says 3.21
